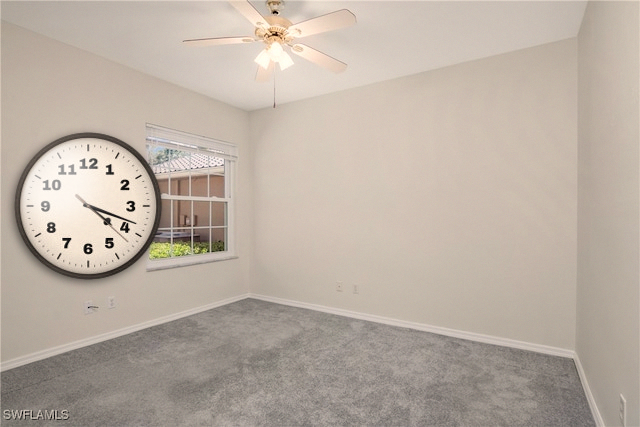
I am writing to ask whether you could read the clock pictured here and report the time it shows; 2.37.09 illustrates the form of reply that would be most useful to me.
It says 4.18.22
